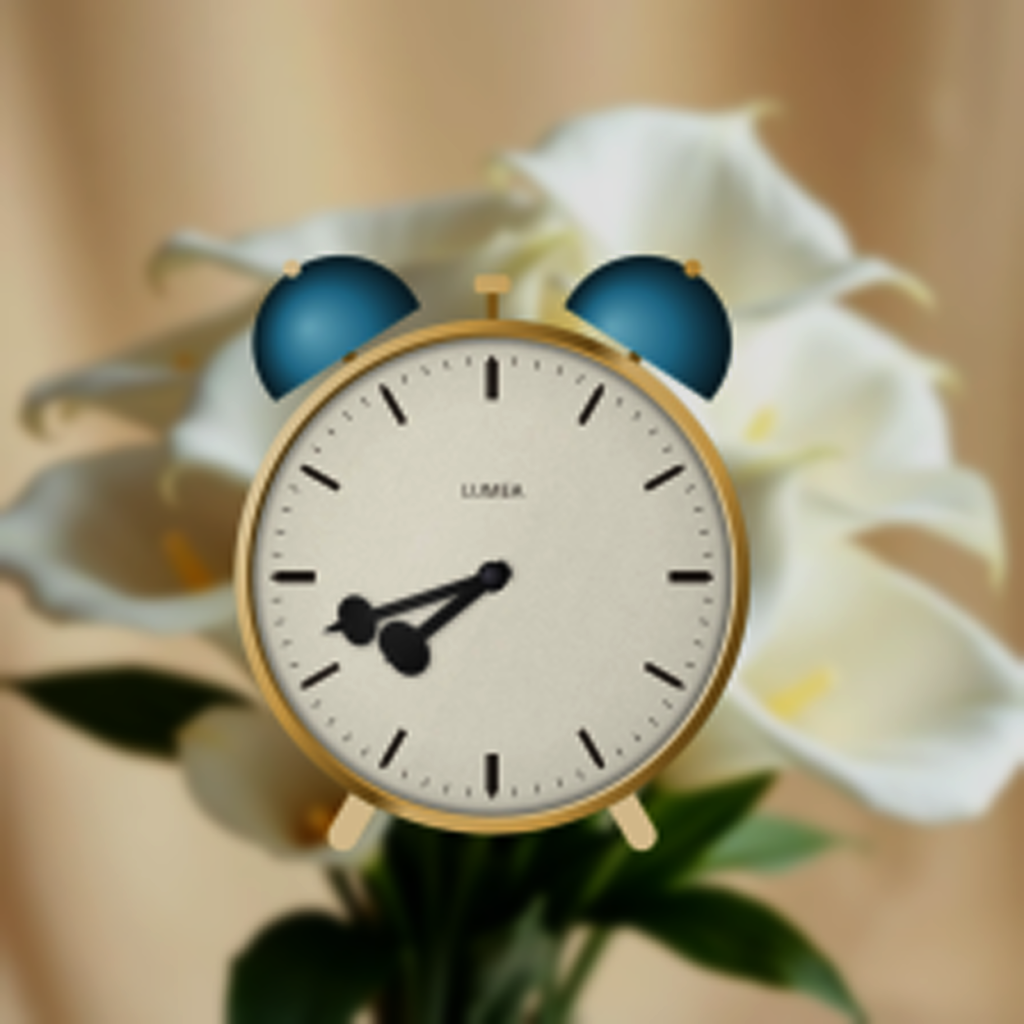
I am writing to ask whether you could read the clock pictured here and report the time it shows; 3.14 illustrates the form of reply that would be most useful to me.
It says 7.42
